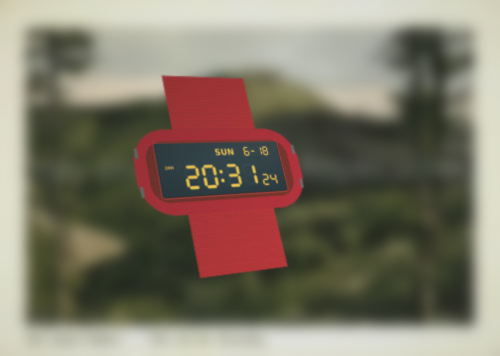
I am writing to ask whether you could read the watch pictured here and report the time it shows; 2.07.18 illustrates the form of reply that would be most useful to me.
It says 20.31.24
